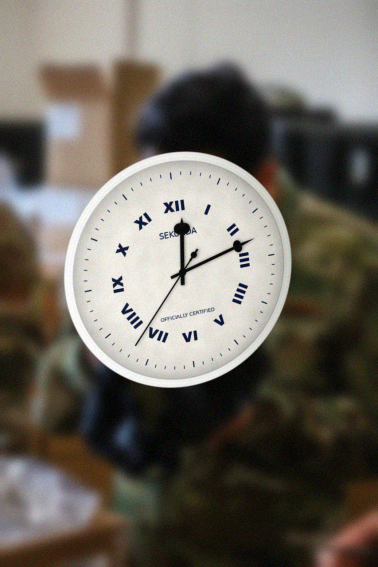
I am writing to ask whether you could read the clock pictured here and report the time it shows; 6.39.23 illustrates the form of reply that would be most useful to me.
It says 12.12.37
